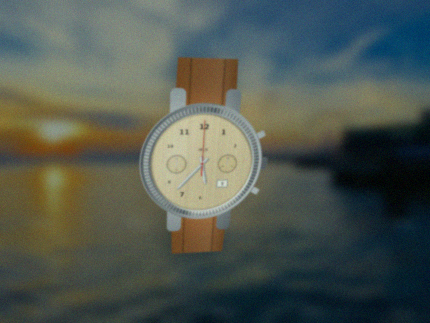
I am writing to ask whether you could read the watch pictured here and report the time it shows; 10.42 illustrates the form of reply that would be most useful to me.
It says 5.37
